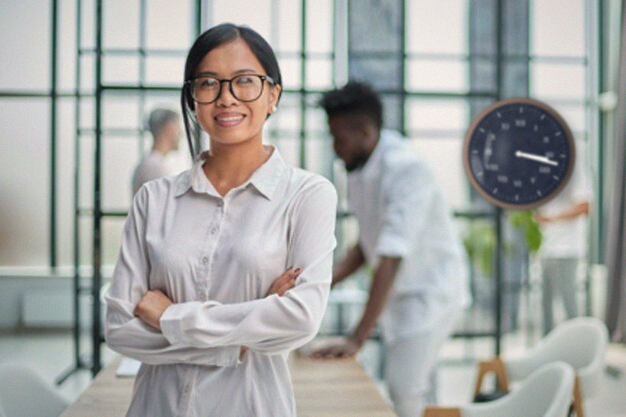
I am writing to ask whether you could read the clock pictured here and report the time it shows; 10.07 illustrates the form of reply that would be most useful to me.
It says 3.17
